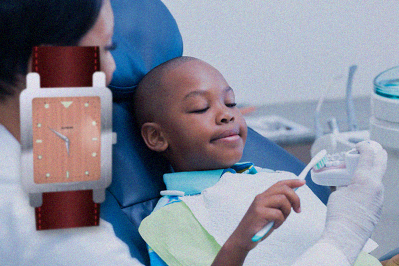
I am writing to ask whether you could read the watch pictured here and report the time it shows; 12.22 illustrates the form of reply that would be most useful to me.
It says 5.51
